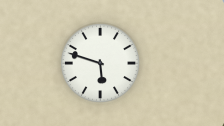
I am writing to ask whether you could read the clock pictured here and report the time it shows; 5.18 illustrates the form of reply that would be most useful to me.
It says 5.48
